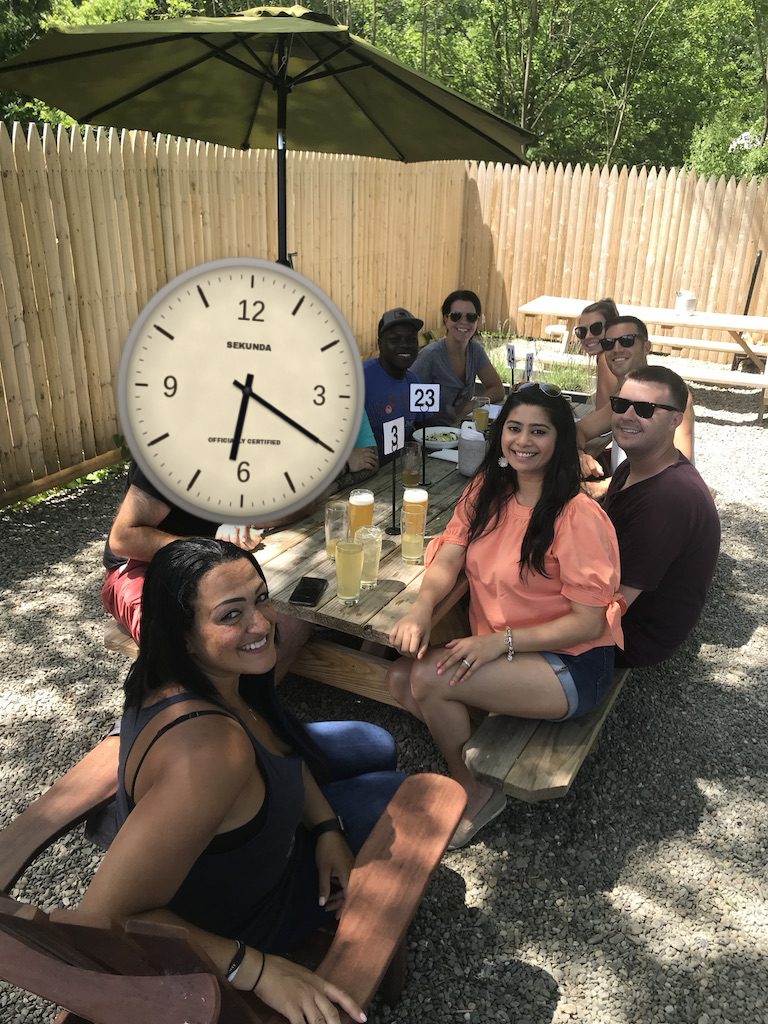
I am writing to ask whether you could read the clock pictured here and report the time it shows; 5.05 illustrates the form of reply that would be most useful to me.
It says 6.20
